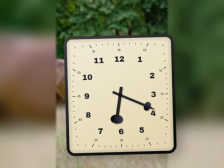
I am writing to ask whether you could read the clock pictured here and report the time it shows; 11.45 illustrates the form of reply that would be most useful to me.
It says 6.19
